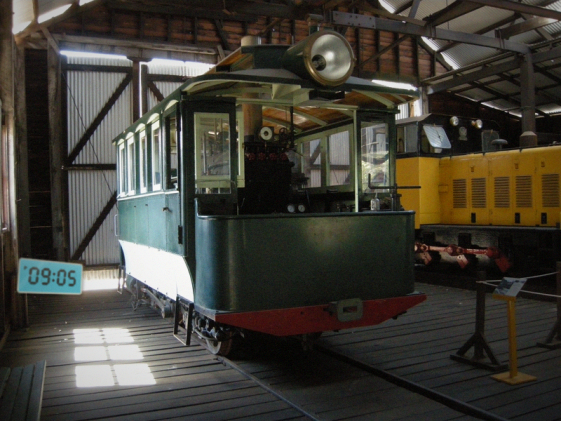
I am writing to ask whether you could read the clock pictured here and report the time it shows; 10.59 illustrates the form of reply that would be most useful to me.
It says 9.05
